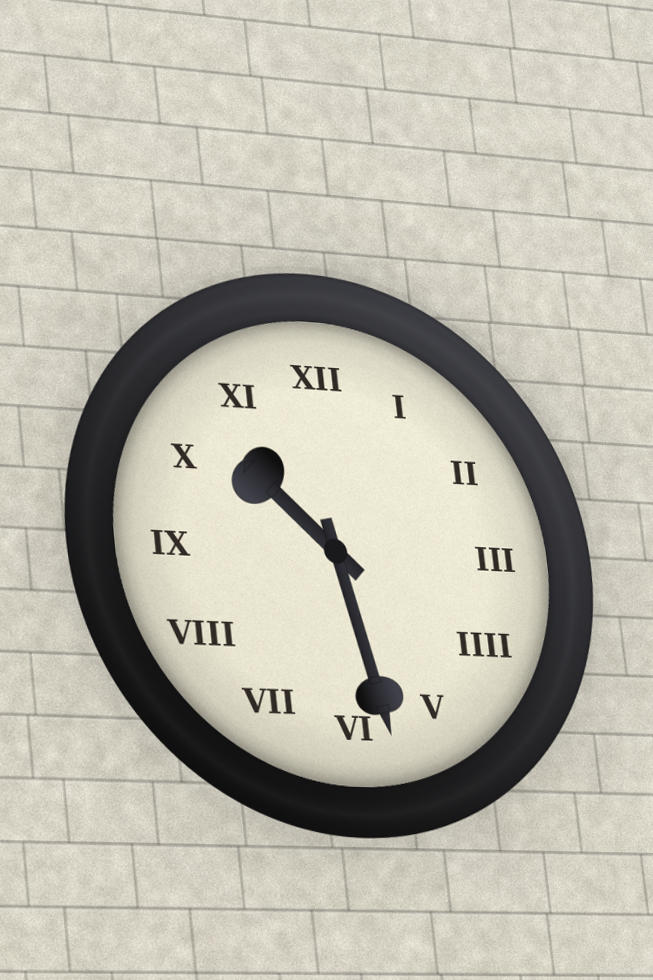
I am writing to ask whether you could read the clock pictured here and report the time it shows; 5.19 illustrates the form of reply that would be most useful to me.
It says 10.28
